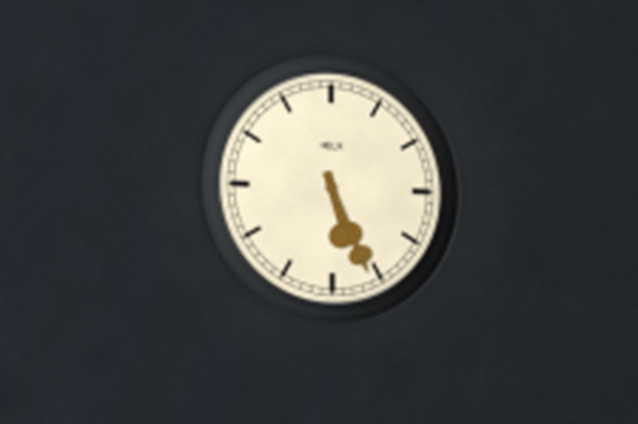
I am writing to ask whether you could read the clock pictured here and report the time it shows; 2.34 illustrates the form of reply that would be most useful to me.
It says 5.26
